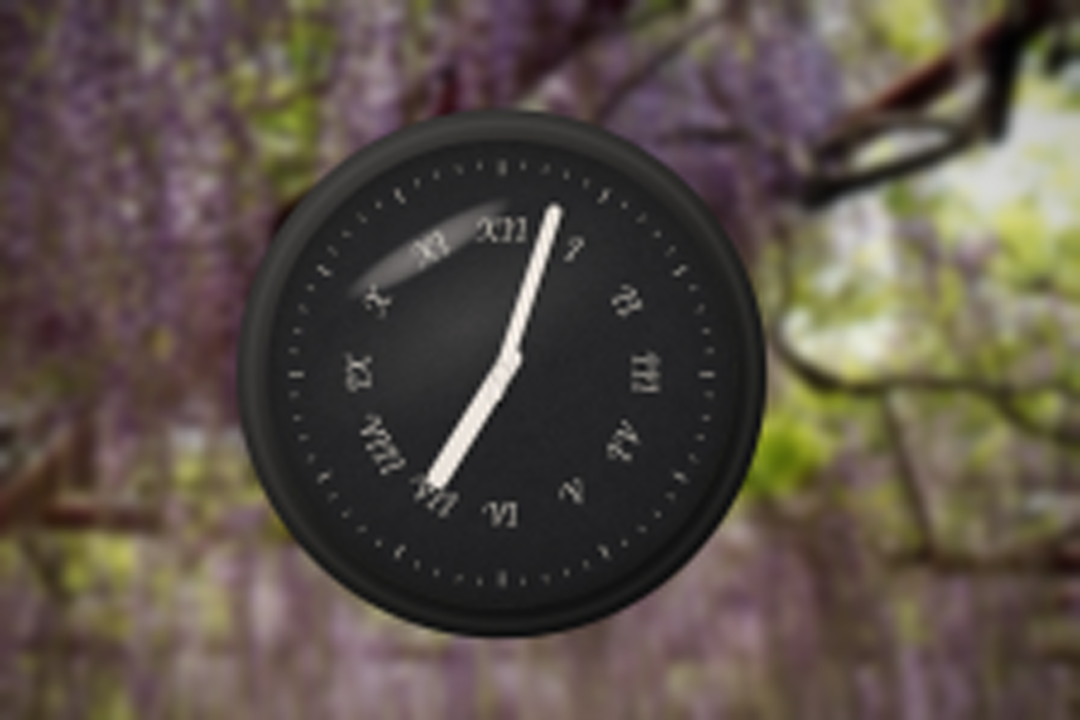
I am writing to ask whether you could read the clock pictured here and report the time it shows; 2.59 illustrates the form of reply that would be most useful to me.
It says 7.03
